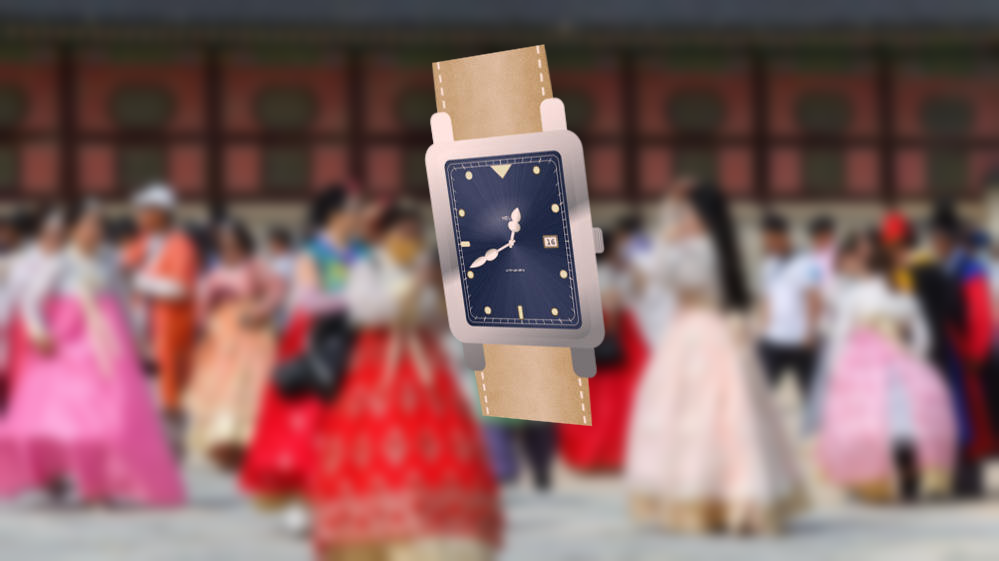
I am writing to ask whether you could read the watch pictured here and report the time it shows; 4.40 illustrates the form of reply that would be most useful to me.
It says 12.41
